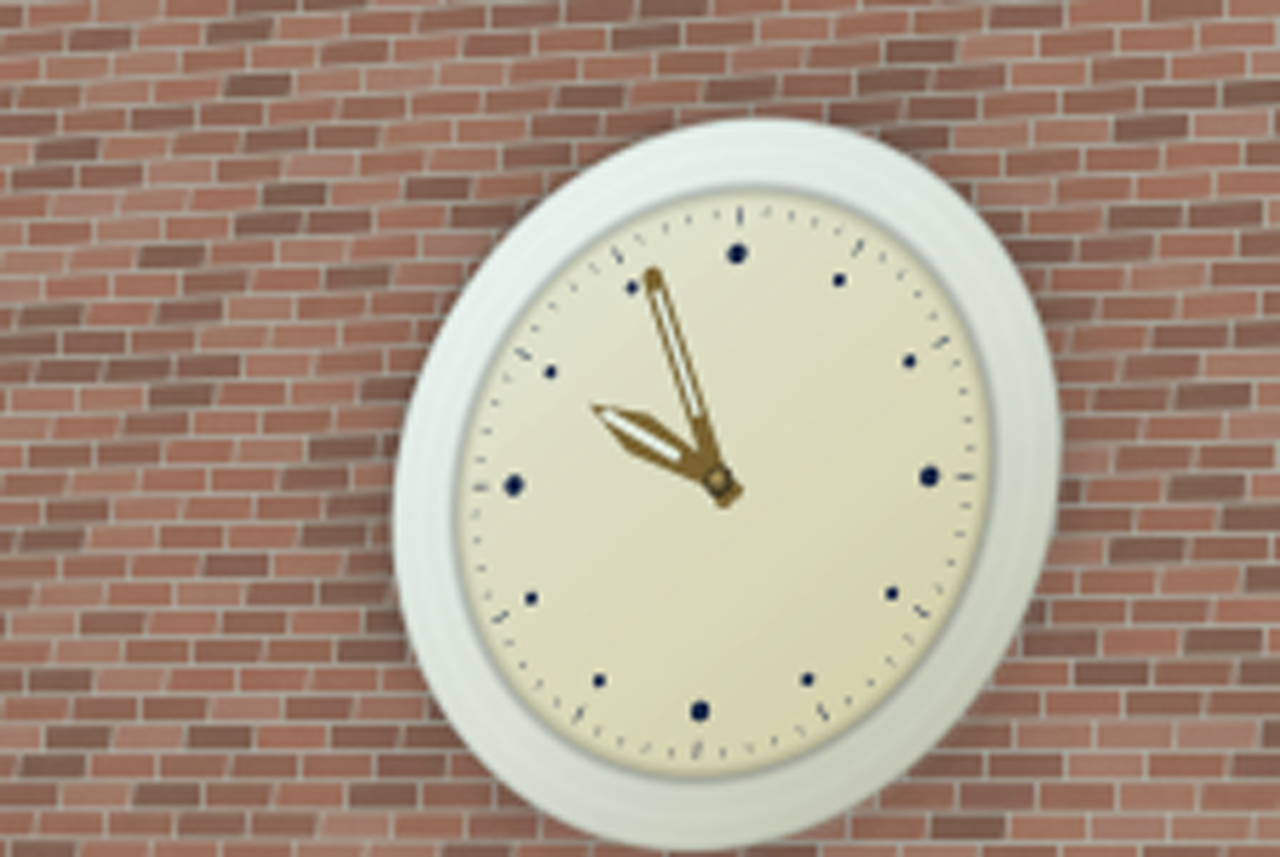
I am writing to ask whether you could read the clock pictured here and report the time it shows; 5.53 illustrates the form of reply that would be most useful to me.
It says 9.56
